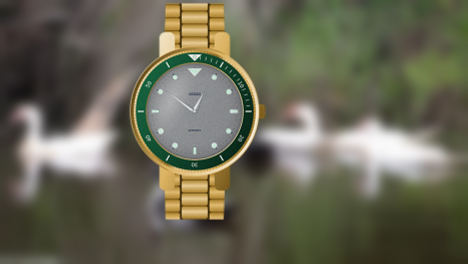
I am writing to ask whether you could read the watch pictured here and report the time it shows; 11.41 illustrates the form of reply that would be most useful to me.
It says 12.51
